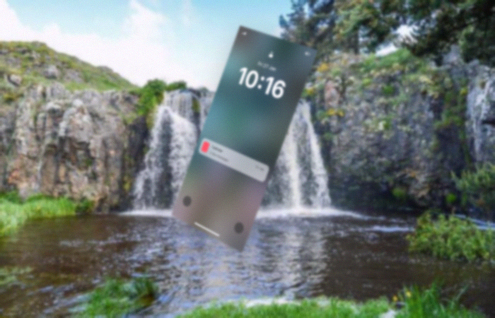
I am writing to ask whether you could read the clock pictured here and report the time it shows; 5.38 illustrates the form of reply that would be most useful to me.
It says 10.16
